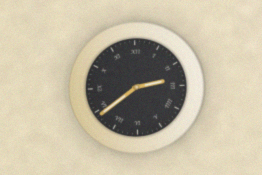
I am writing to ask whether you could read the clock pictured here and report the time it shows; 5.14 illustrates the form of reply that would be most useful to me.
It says 2.39
